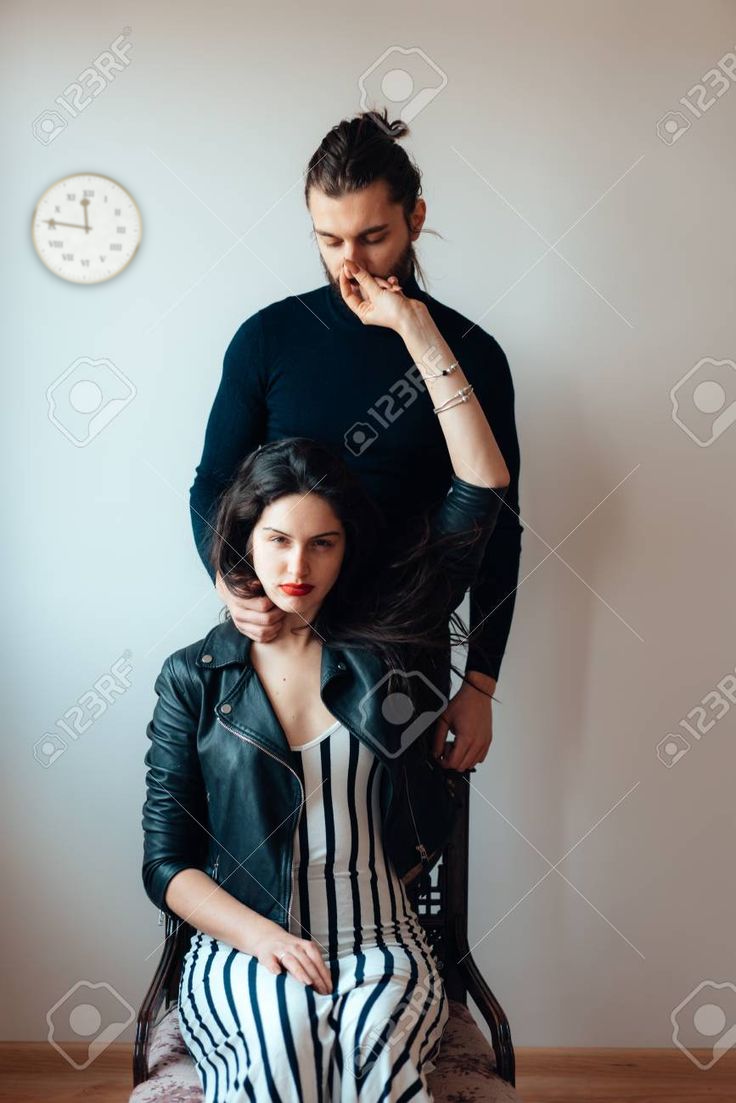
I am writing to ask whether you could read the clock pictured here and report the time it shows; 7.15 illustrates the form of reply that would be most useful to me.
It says 11.46
